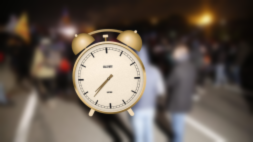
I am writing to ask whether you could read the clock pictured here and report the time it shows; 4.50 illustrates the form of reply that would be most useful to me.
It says 7.37
